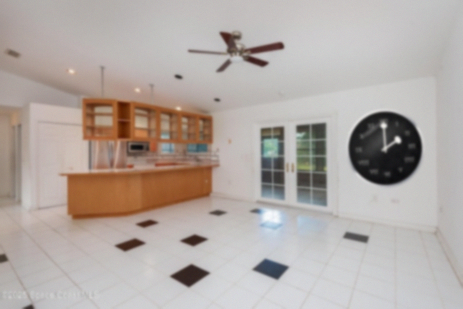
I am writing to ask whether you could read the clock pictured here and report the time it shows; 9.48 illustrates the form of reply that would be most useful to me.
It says 2.00
